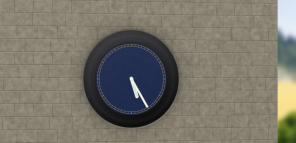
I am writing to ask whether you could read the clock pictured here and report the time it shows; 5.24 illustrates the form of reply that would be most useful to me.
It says 5.25
